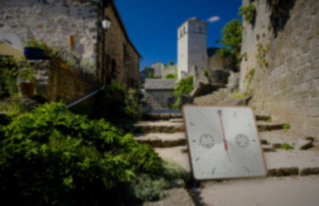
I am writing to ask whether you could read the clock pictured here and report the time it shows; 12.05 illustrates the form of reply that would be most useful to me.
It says 5.44
